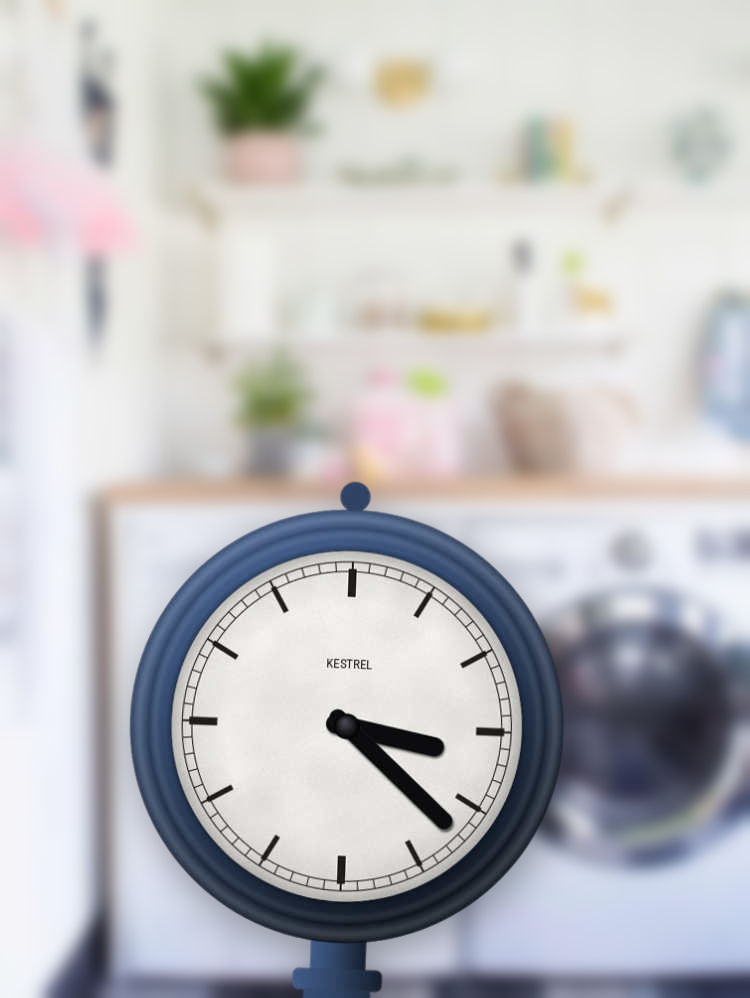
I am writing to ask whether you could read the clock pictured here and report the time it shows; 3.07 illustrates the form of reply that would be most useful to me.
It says 3.22
